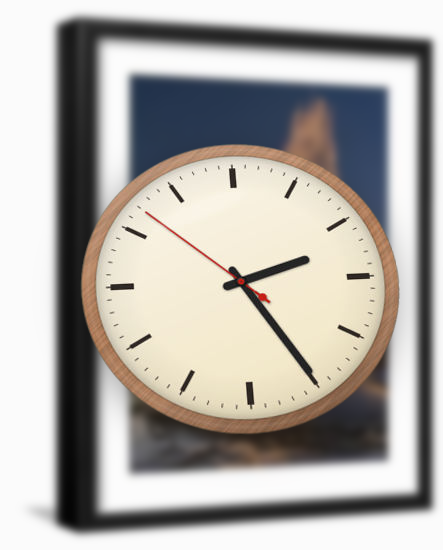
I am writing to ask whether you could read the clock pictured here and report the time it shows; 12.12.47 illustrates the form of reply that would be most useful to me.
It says 2.24.52
